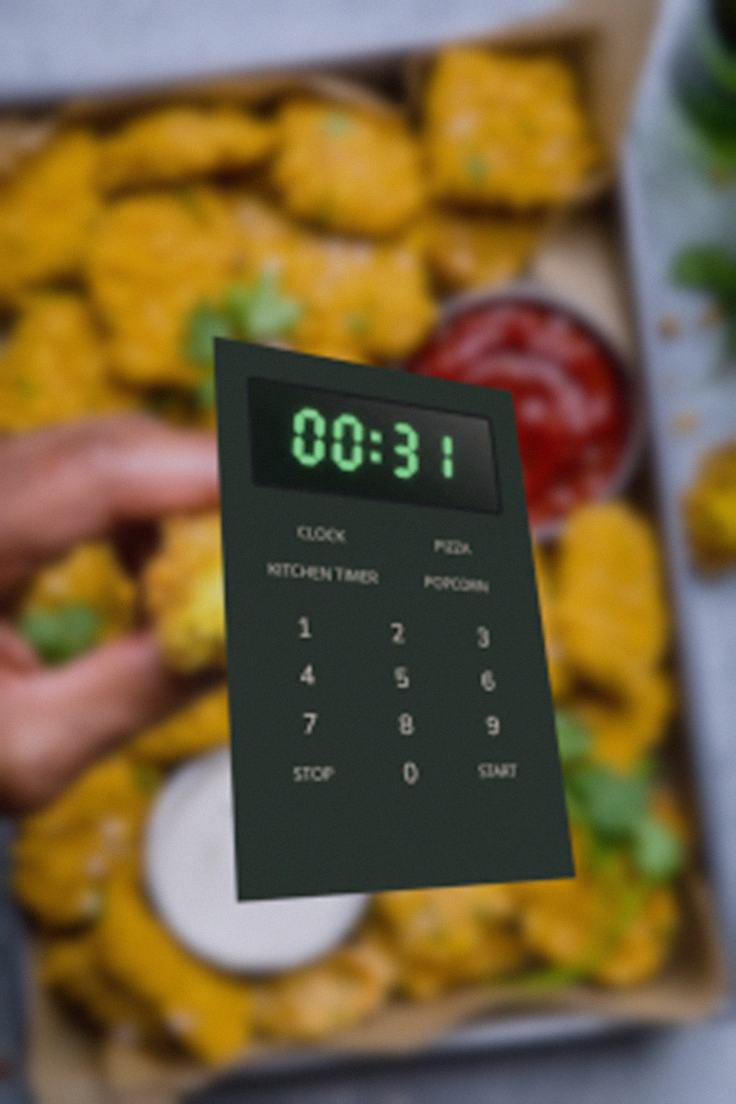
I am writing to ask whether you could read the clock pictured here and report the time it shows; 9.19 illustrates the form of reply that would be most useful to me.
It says 0.31
